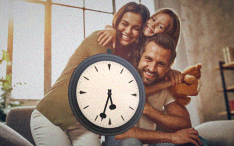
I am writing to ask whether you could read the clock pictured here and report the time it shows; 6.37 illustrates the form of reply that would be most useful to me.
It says 5.33
